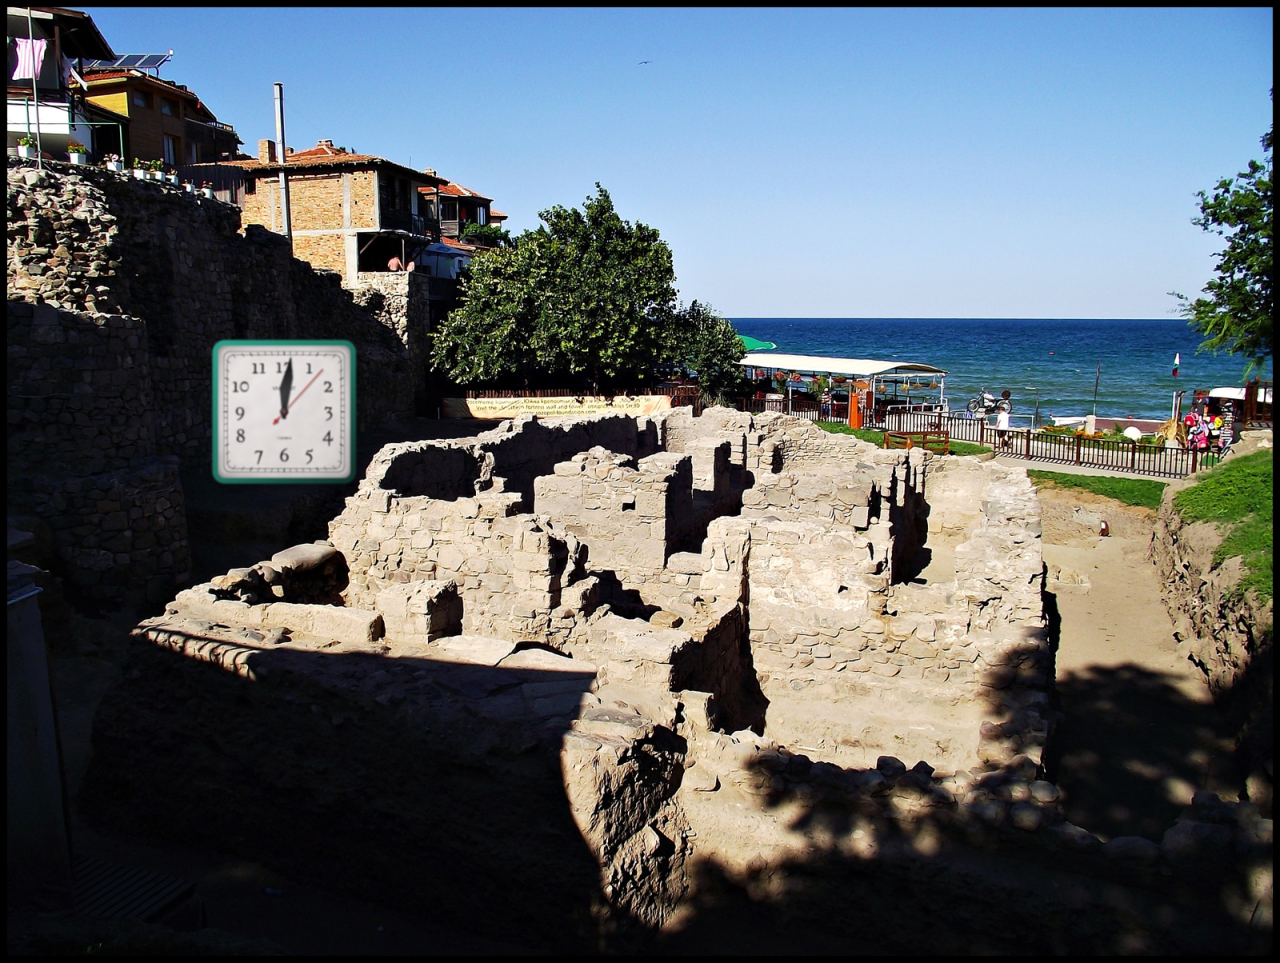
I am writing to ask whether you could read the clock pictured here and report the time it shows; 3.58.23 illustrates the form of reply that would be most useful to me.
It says 12.01.07
